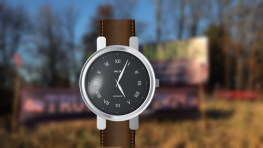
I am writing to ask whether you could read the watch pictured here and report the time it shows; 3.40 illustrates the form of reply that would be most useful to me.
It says 5.04
